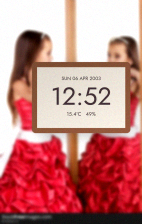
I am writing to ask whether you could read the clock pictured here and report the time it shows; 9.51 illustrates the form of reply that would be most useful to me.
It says 12.52
